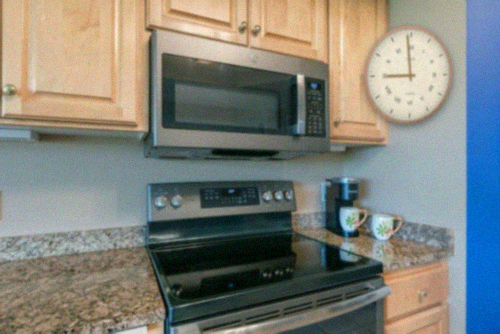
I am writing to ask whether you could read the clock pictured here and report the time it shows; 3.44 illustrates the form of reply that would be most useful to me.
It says 8.59
